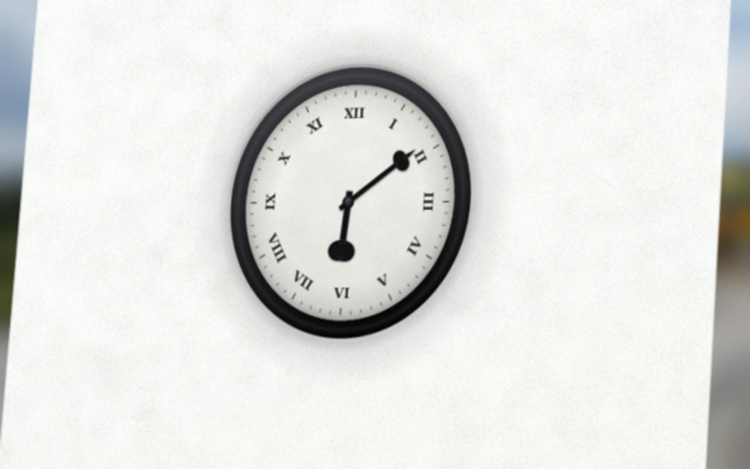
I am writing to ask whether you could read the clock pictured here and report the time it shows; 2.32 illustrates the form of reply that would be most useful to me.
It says 6.09
